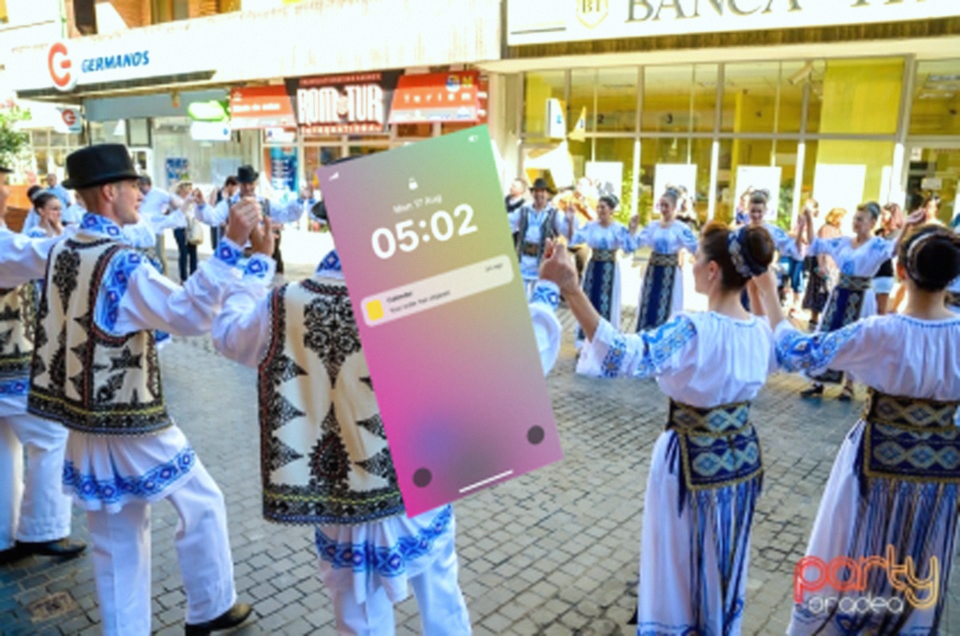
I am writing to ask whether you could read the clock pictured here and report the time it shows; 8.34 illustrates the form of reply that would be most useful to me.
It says 5.02
